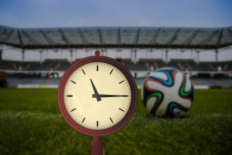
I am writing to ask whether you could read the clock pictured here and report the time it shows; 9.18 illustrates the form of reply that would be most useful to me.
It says 11.15
